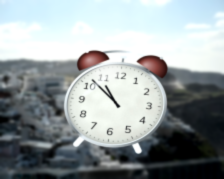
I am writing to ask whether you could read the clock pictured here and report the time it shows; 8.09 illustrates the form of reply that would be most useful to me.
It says 10.52
